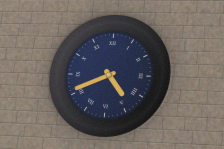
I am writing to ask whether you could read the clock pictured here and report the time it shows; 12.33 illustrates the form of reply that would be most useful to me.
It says 4.41
